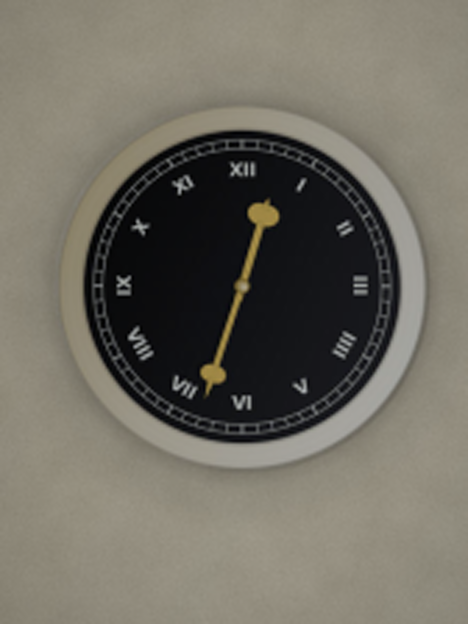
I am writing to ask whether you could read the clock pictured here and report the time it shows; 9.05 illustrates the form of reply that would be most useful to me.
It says 12.33
